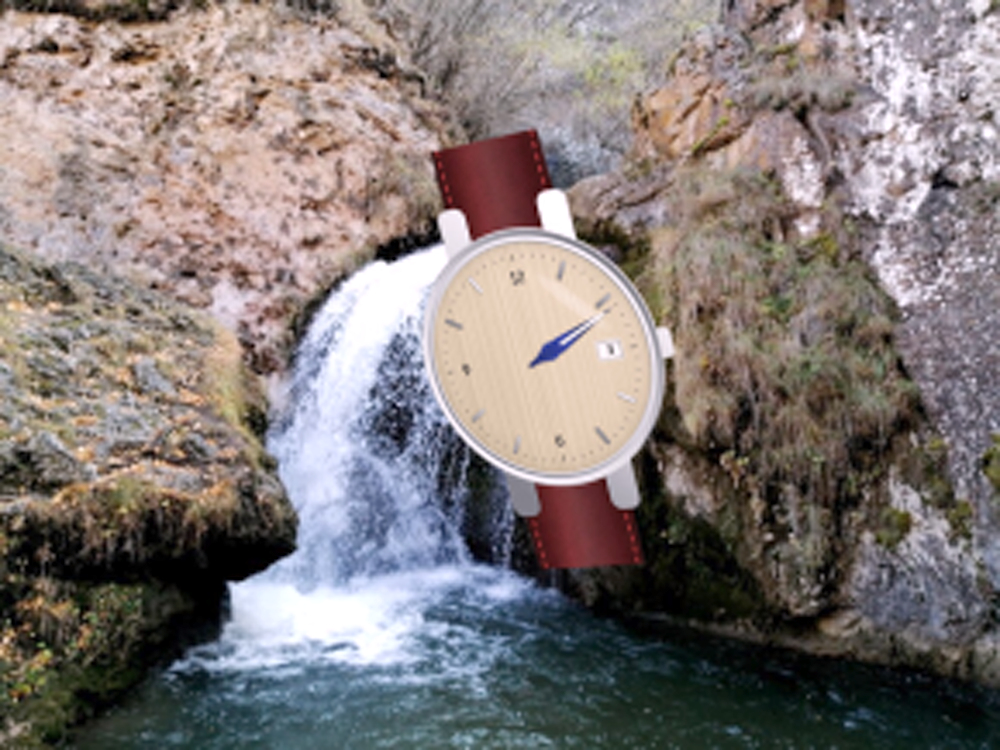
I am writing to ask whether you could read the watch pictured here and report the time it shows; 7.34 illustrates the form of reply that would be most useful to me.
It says 2.11
